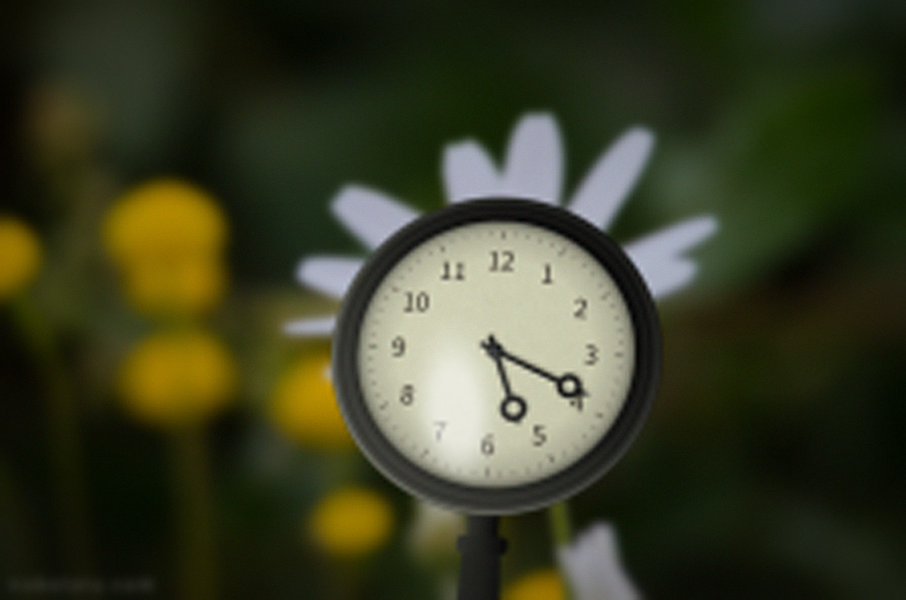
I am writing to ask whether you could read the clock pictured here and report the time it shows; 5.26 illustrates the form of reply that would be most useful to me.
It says 5.19
